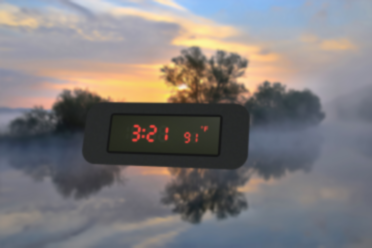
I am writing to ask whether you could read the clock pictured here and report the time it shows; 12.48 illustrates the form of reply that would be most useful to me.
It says 3.21
